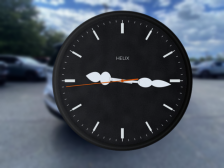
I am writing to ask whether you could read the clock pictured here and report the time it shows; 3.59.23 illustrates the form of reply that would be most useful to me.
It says 9.15.44
